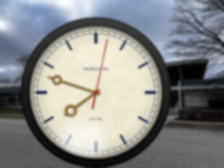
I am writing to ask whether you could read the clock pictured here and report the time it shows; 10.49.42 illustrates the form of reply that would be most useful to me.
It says 7.48.02
